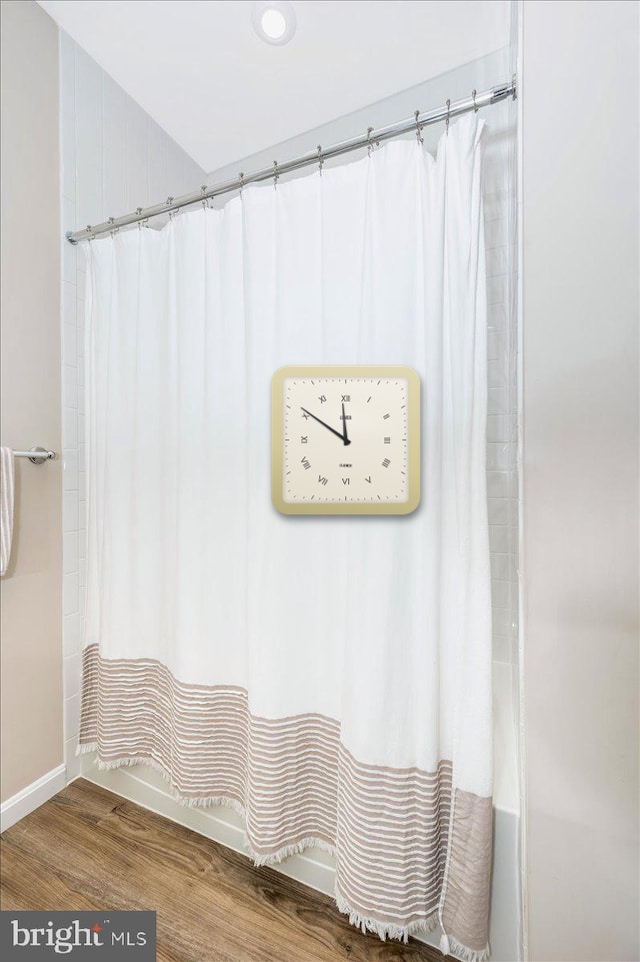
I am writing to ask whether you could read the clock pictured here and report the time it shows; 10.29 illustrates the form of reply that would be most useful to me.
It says 11.51
